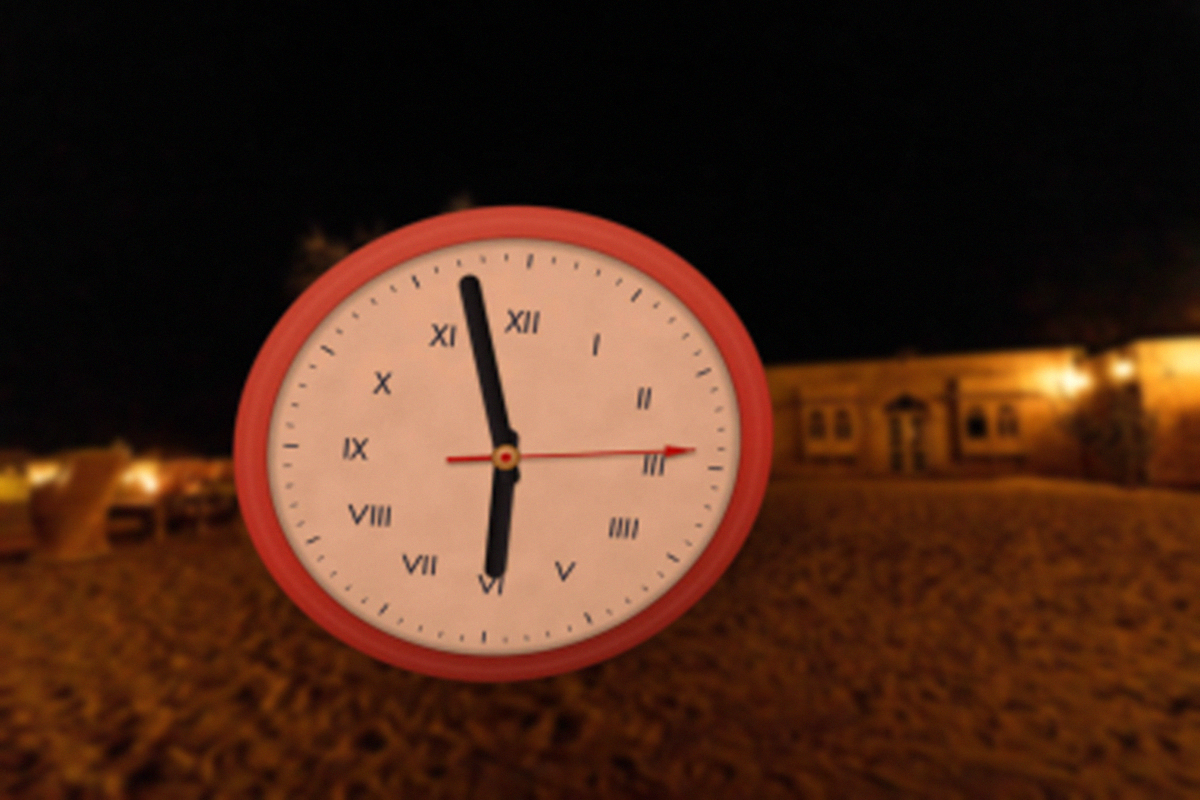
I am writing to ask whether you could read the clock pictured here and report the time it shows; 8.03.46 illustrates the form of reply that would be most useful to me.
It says 5.57.14
